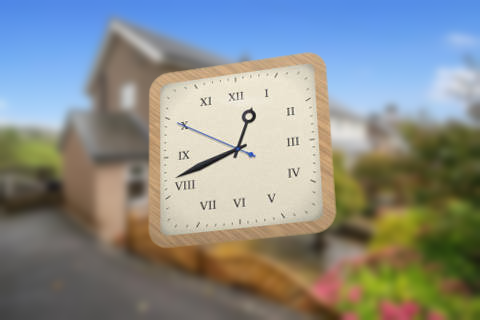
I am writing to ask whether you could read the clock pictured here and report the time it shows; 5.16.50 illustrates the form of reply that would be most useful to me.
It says 12.41.50
